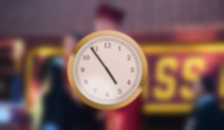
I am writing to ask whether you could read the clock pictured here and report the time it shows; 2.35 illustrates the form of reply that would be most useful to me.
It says 4.54
